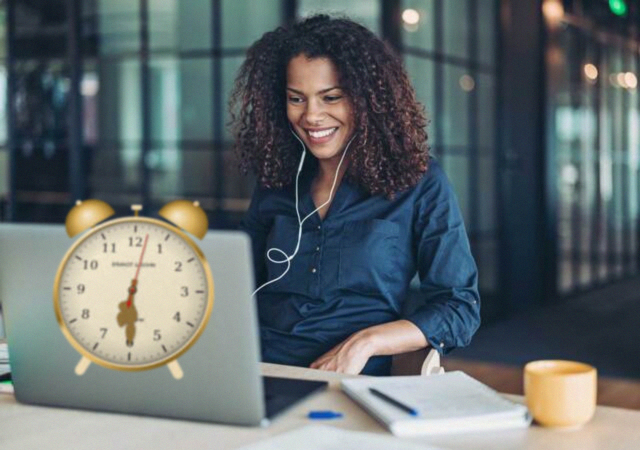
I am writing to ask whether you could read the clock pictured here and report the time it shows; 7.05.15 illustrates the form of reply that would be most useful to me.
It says 6.30.02
